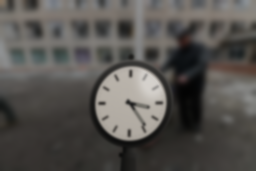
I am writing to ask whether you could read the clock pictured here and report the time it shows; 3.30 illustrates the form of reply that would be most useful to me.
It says 3.24
